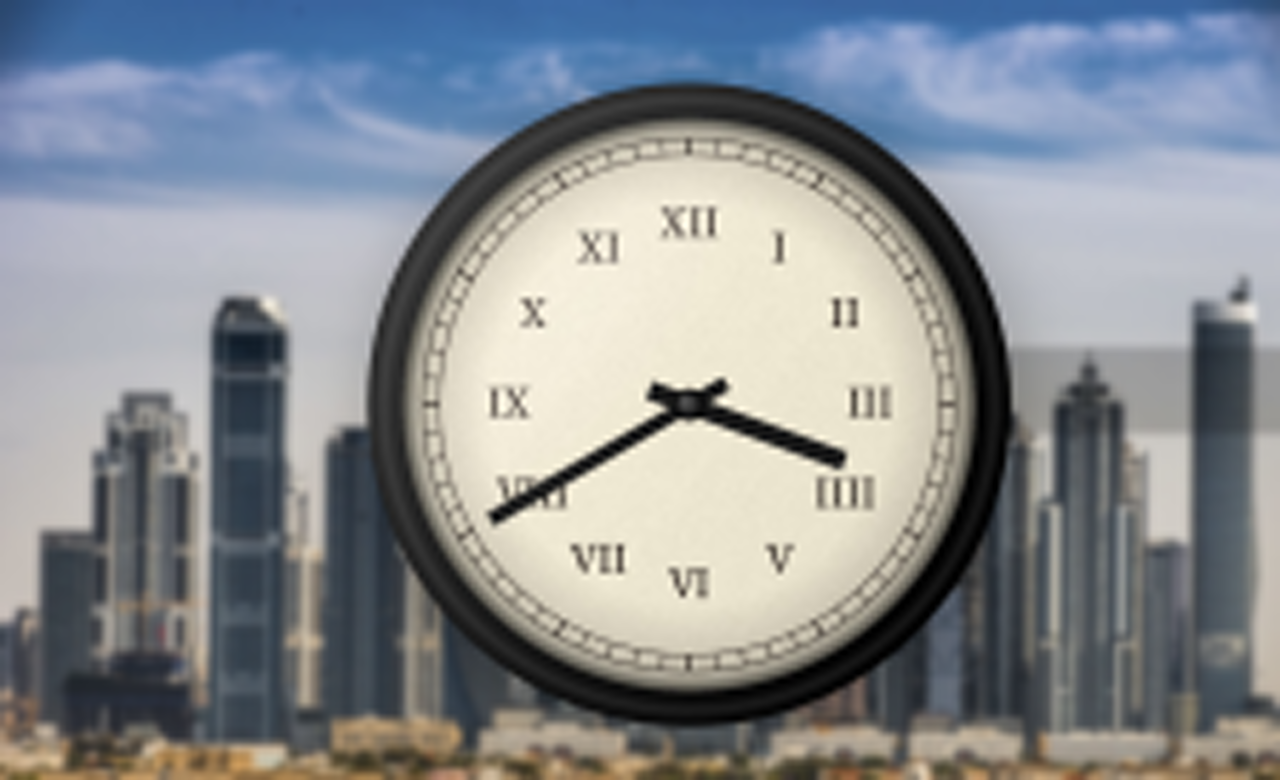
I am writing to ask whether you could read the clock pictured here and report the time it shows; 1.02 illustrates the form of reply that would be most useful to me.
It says 3.40
